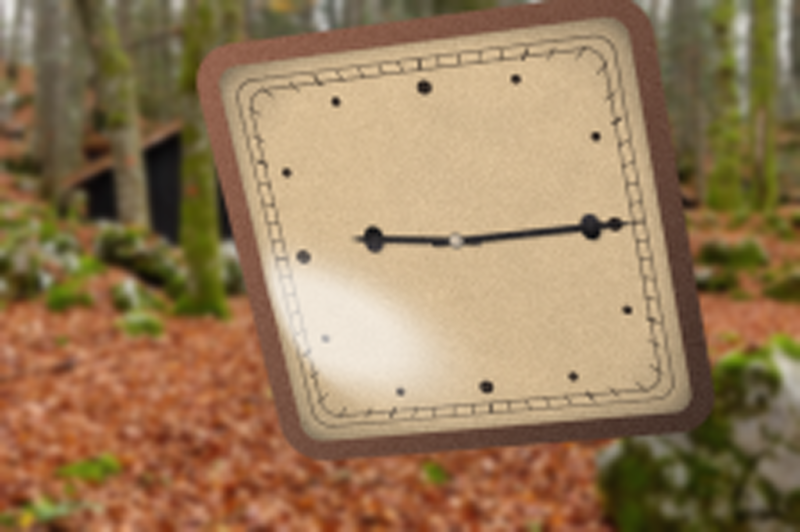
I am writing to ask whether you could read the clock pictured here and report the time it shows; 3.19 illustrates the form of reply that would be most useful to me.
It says 9.15
